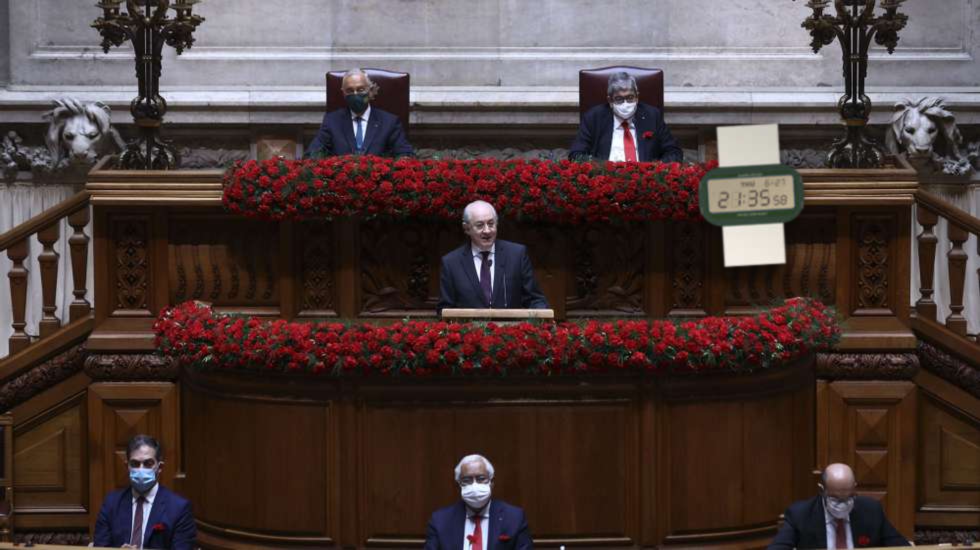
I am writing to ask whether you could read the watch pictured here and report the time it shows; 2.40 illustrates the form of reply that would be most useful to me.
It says 21.35
